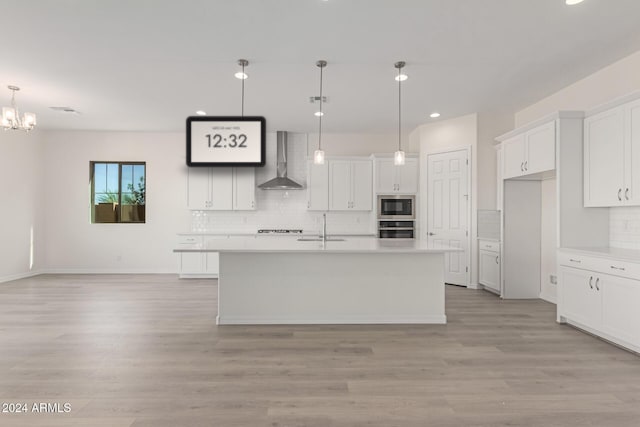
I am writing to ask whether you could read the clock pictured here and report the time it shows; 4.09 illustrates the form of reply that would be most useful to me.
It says 12.32
